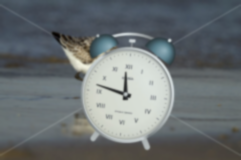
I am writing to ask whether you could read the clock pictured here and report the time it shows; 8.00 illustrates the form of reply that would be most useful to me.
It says 11.47
